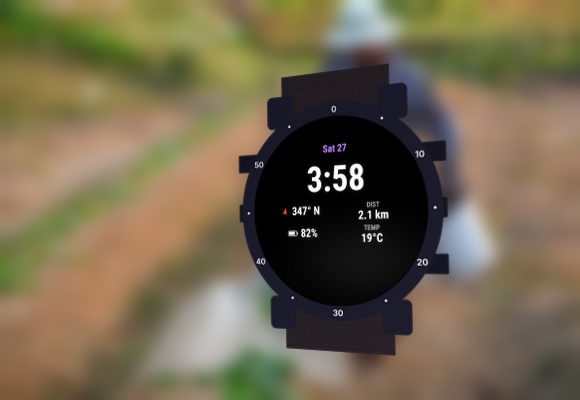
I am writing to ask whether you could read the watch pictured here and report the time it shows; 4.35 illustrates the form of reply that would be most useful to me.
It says 3.58
